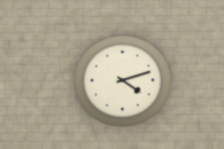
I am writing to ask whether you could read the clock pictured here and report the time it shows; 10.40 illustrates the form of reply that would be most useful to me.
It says 4.12
